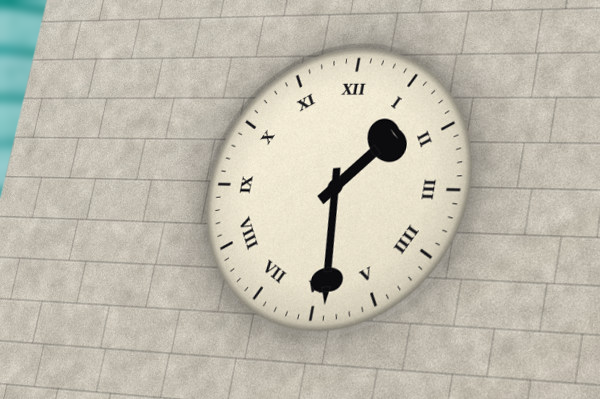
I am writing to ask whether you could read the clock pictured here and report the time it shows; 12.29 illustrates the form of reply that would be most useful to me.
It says 1.29
